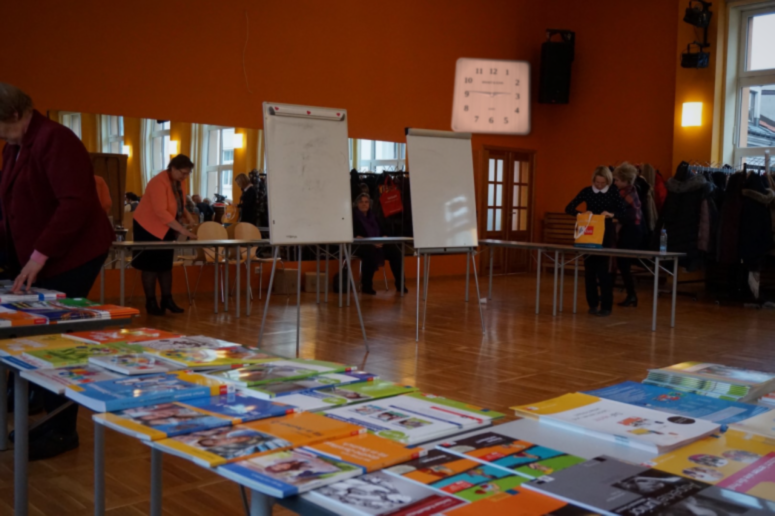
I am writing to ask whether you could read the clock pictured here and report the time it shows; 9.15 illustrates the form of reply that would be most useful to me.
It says 2.46
